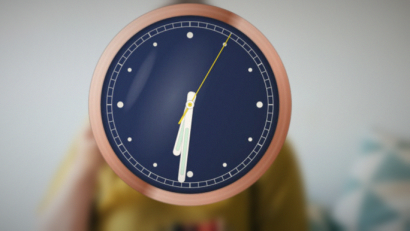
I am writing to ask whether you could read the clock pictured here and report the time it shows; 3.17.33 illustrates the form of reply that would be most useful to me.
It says 6.31.05
